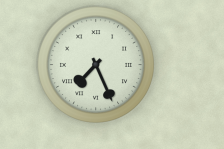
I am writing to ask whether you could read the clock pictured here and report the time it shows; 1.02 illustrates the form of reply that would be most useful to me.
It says 7.26
